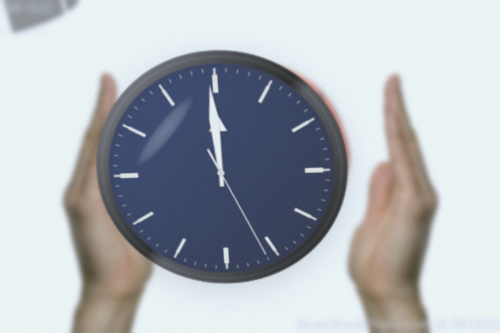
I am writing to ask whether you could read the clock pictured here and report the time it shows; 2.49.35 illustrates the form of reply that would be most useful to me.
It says 11.59.26
